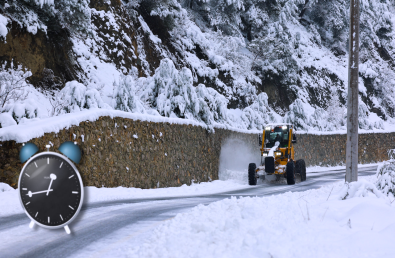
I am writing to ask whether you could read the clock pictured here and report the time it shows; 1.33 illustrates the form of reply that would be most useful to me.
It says 12.43
